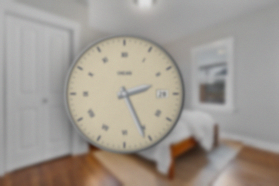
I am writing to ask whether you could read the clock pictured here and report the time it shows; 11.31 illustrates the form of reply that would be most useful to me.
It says 2.26
